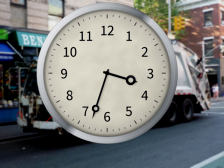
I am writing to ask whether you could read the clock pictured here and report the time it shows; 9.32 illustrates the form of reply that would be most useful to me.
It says 3.33
